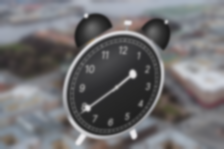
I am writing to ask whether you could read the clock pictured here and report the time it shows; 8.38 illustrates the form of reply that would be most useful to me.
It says 1.39
